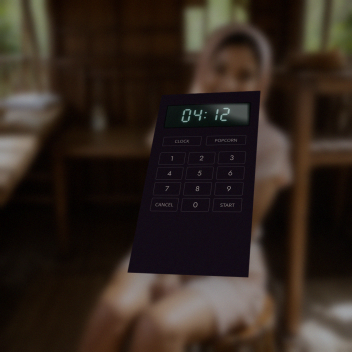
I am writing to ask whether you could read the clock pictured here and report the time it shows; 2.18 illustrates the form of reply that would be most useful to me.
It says 4.12
